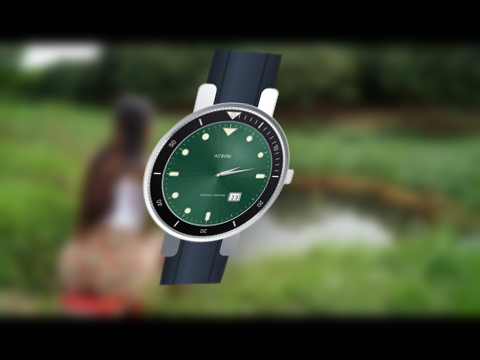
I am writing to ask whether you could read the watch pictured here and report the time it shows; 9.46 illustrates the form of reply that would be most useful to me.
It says 2.13
